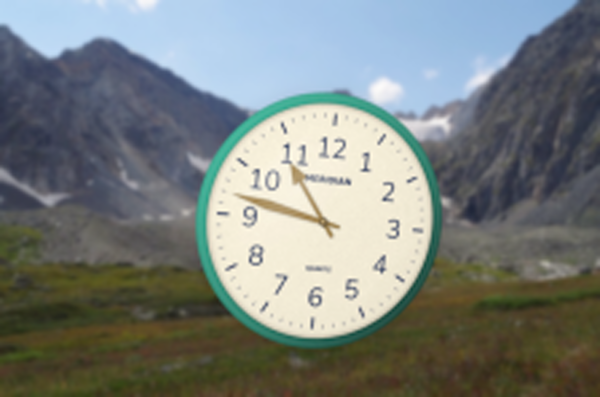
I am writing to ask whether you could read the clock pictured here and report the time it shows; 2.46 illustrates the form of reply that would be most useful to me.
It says 10.47
